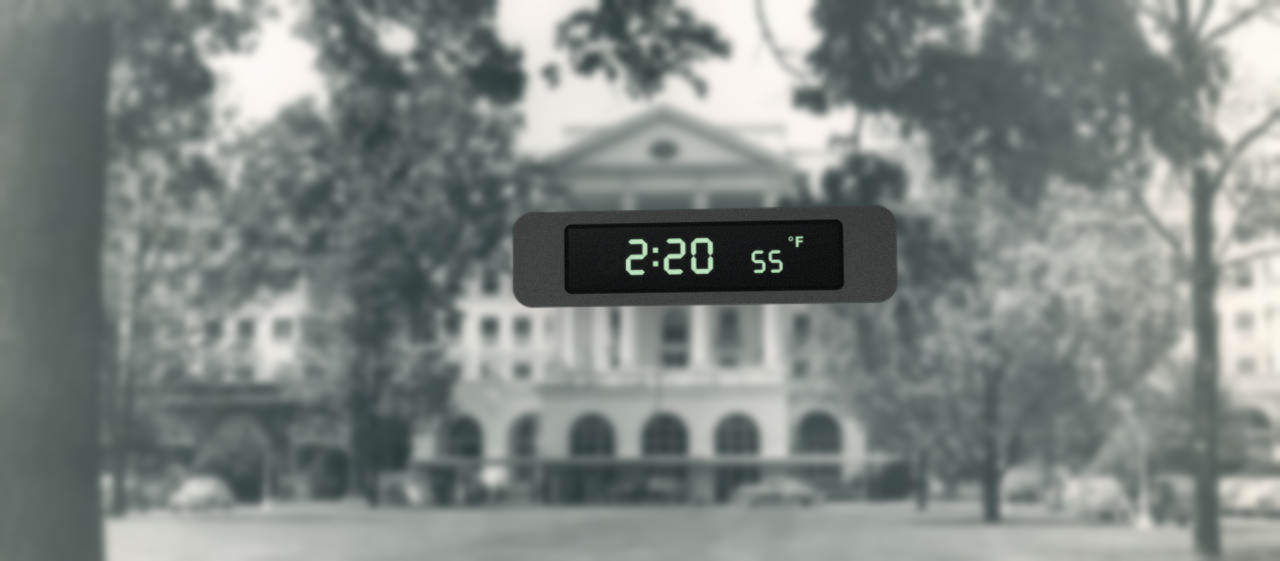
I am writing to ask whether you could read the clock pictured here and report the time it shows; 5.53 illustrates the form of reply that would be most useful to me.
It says 2.20
